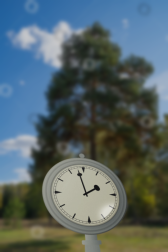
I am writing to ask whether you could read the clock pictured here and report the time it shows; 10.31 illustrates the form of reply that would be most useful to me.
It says 1.58
